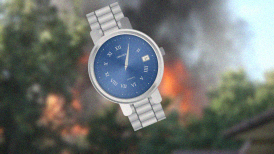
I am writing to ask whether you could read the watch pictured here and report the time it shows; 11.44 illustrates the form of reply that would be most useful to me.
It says 1.05
